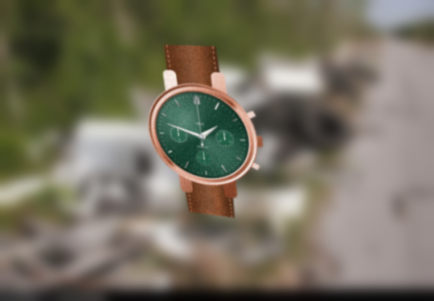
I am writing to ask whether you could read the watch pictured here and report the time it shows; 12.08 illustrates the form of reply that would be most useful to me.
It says 1.48
